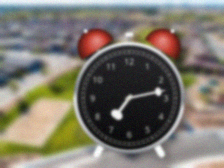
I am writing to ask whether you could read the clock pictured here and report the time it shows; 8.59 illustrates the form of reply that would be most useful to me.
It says 7.13
